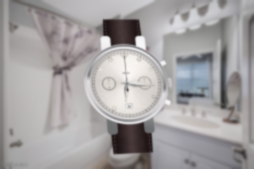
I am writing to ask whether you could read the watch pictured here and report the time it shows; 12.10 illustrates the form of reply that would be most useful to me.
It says 6.16
